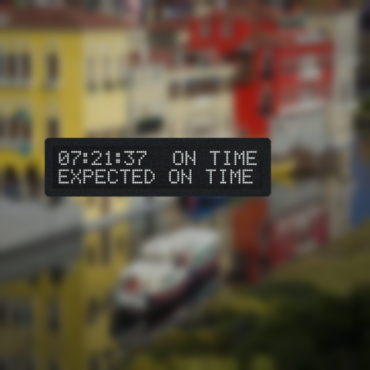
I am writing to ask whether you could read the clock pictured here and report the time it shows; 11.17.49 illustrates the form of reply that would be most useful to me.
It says 7.21.37
